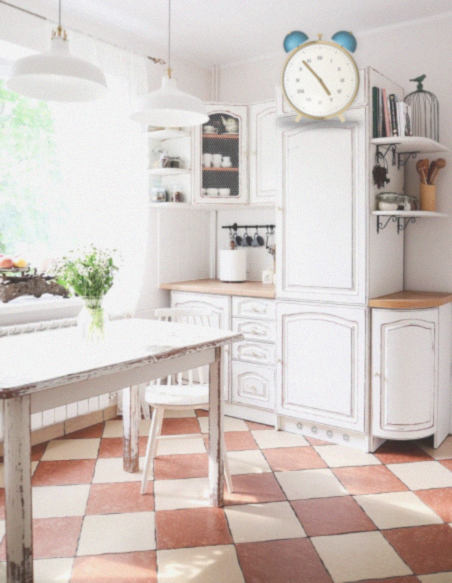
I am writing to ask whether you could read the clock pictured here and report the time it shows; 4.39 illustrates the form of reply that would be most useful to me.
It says 4.53
